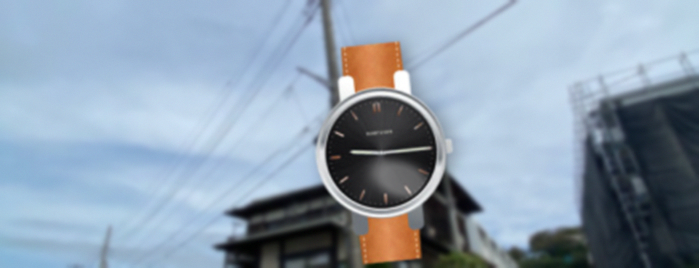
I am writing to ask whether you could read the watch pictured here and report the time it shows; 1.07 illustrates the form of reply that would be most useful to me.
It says 9.15
